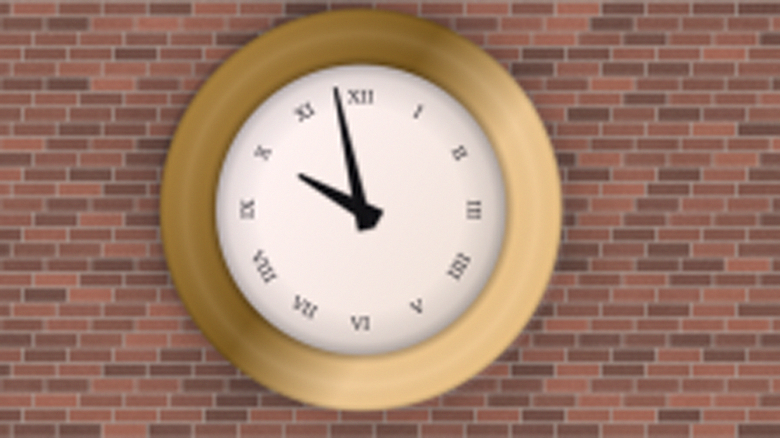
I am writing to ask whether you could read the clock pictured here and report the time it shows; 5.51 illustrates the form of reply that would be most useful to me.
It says 9.58
